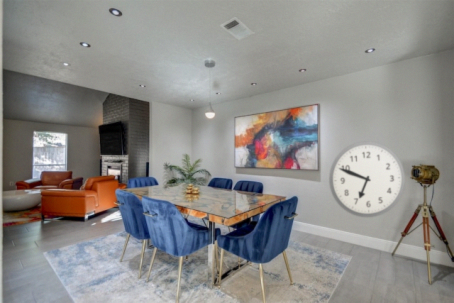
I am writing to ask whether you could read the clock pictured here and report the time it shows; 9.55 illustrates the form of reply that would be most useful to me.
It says 6.49
